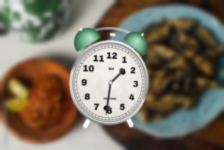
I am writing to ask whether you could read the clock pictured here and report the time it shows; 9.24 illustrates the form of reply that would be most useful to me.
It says 1.31
